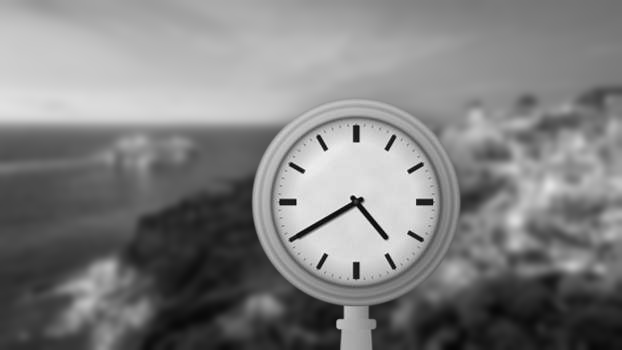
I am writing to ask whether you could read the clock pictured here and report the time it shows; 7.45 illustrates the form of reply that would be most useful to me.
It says 4.40
